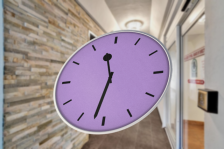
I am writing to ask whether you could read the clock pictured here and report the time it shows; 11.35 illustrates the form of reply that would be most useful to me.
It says 11.32
